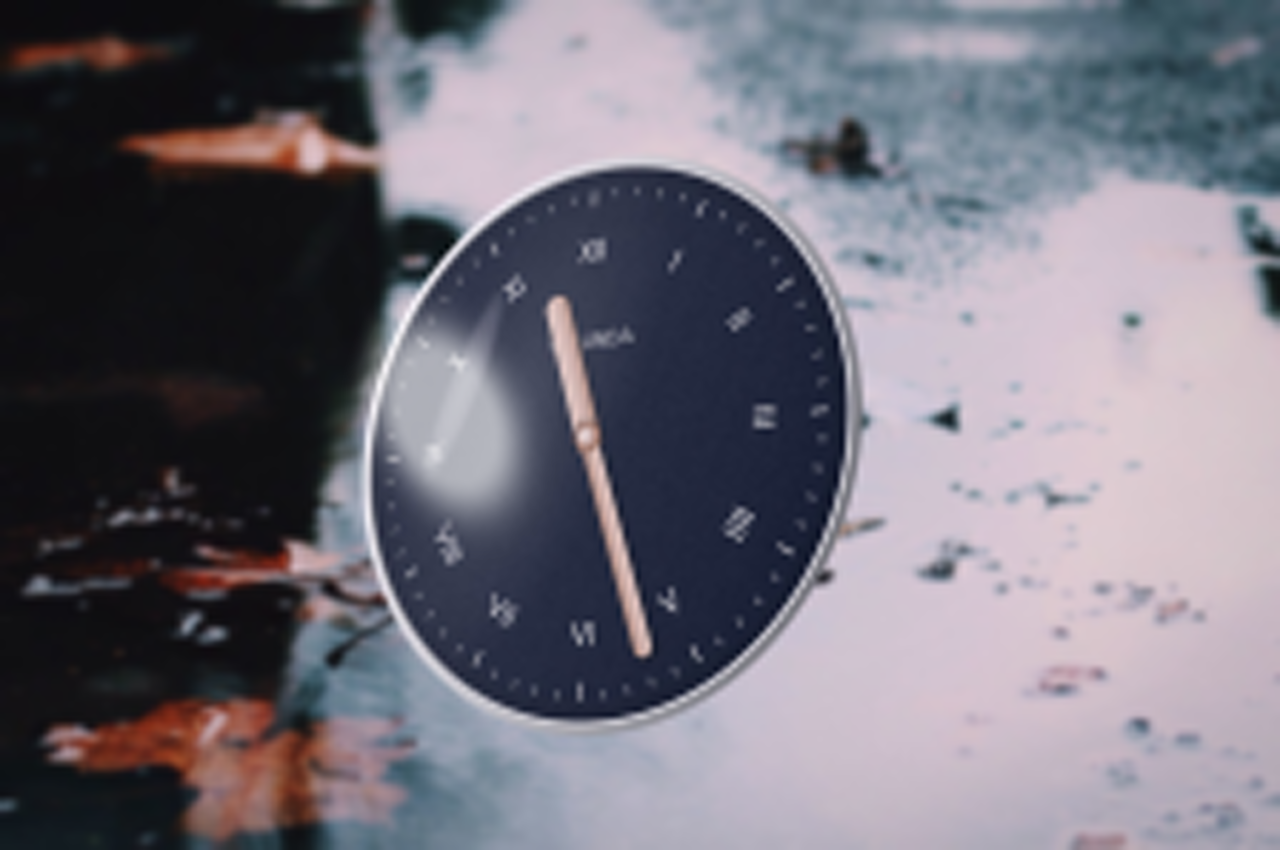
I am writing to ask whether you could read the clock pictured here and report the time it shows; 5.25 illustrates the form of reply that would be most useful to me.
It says 11.27
